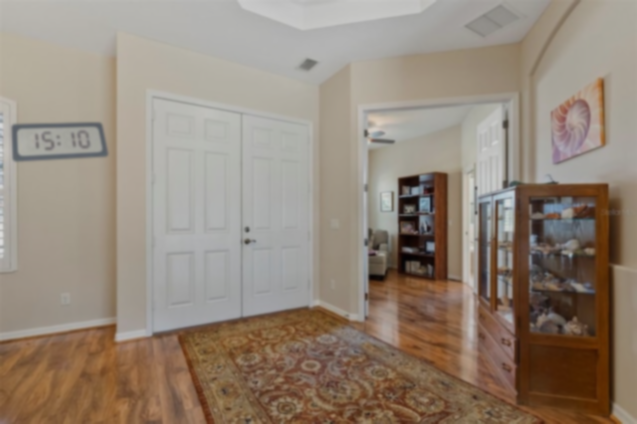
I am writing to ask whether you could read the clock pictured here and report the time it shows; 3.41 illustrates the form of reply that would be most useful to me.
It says 15.10
